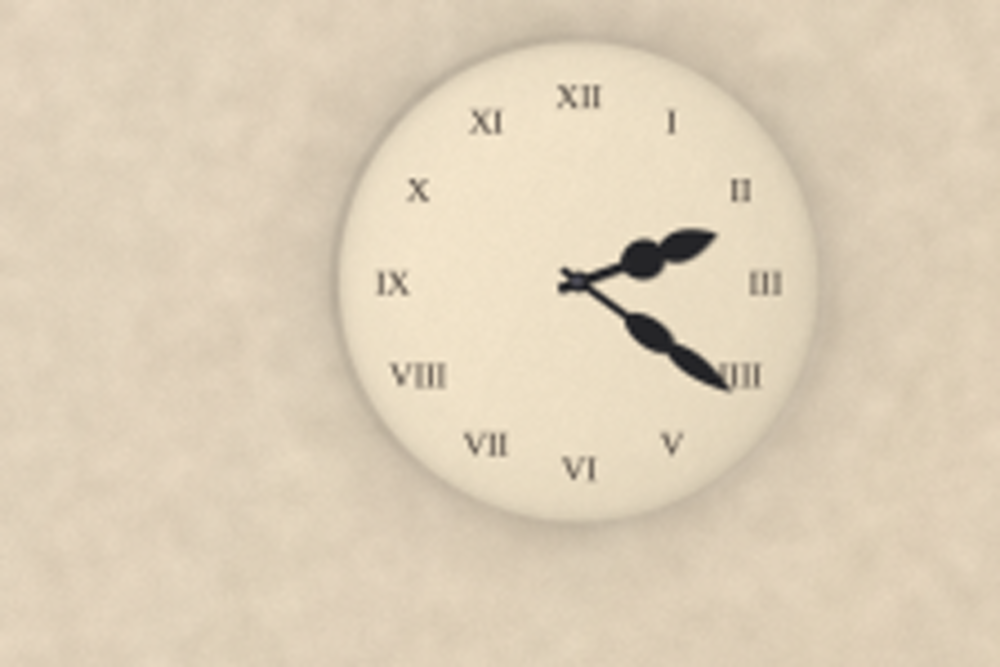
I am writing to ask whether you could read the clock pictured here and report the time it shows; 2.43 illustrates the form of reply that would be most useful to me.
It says 2.21
